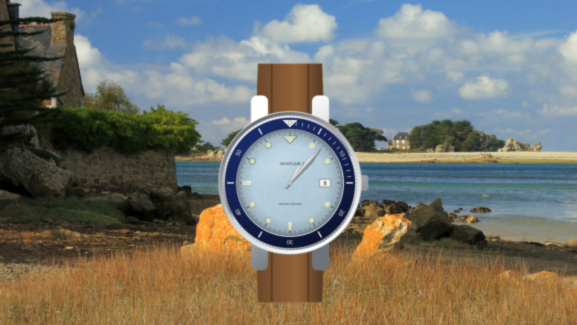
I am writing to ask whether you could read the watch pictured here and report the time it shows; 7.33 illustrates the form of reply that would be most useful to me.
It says 1.07
